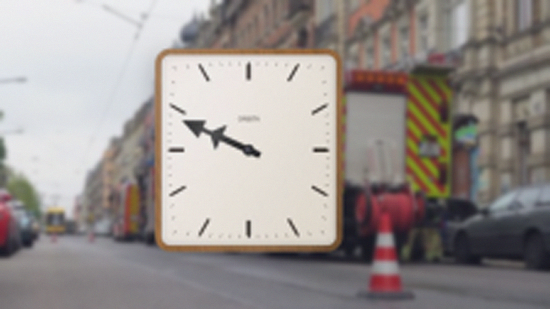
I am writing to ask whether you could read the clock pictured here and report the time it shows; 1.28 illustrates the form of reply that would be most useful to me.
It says 9.49
